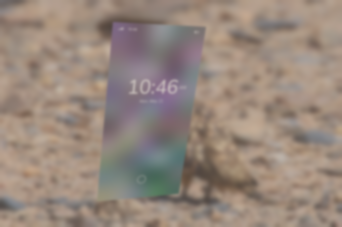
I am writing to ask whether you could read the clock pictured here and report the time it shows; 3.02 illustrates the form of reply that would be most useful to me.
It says 10.46
